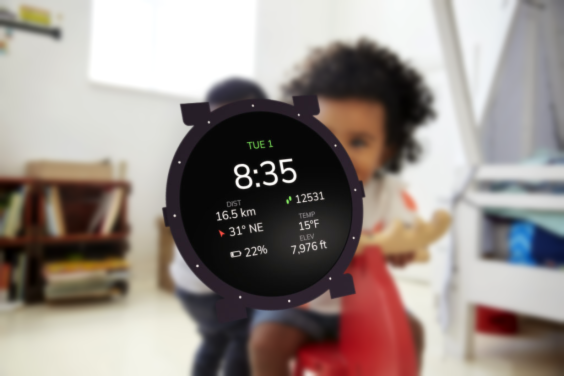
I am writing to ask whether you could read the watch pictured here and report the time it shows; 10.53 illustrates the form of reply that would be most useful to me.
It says 8.35
